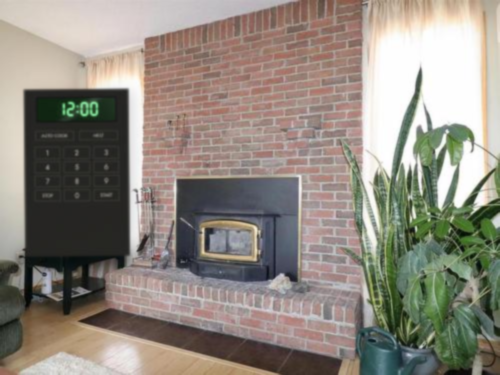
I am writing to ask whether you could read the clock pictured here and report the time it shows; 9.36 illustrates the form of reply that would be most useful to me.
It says 12.00
